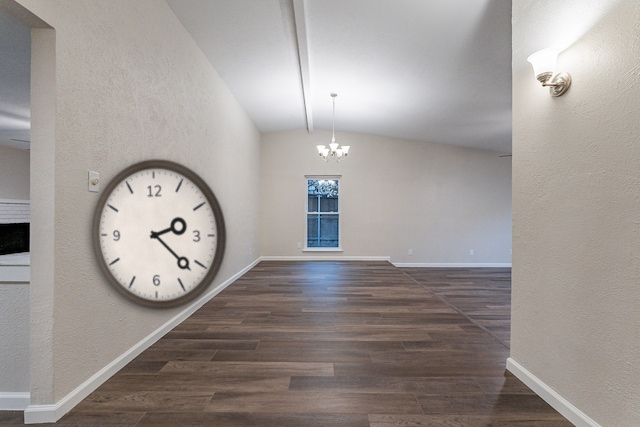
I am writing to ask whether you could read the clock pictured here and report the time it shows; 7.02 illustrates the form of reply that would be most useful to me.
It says 2.22
